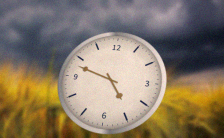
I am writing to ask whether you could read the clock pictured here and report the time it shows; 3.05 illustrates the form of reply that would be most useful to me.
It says 4.48
